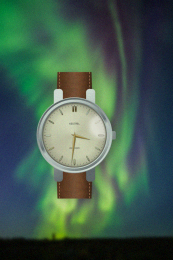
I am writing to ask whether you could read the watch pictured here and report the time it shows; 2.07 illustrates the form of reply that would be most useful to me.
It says 3.31
